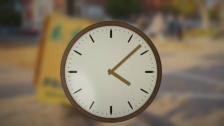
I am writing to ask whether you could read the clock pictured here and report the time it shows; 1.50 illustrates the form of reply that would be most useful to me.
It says 4.08
